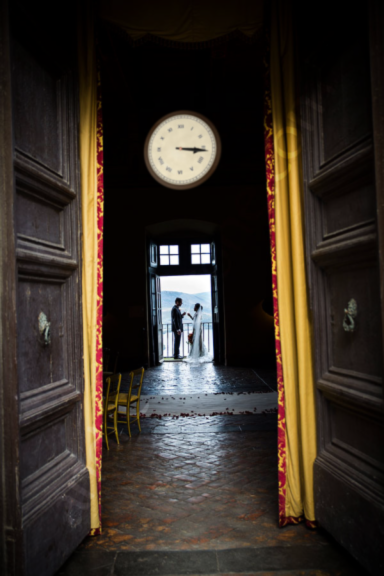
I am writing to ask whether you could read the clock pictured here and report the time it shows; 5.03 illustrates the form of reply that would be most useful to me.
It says 3.16
